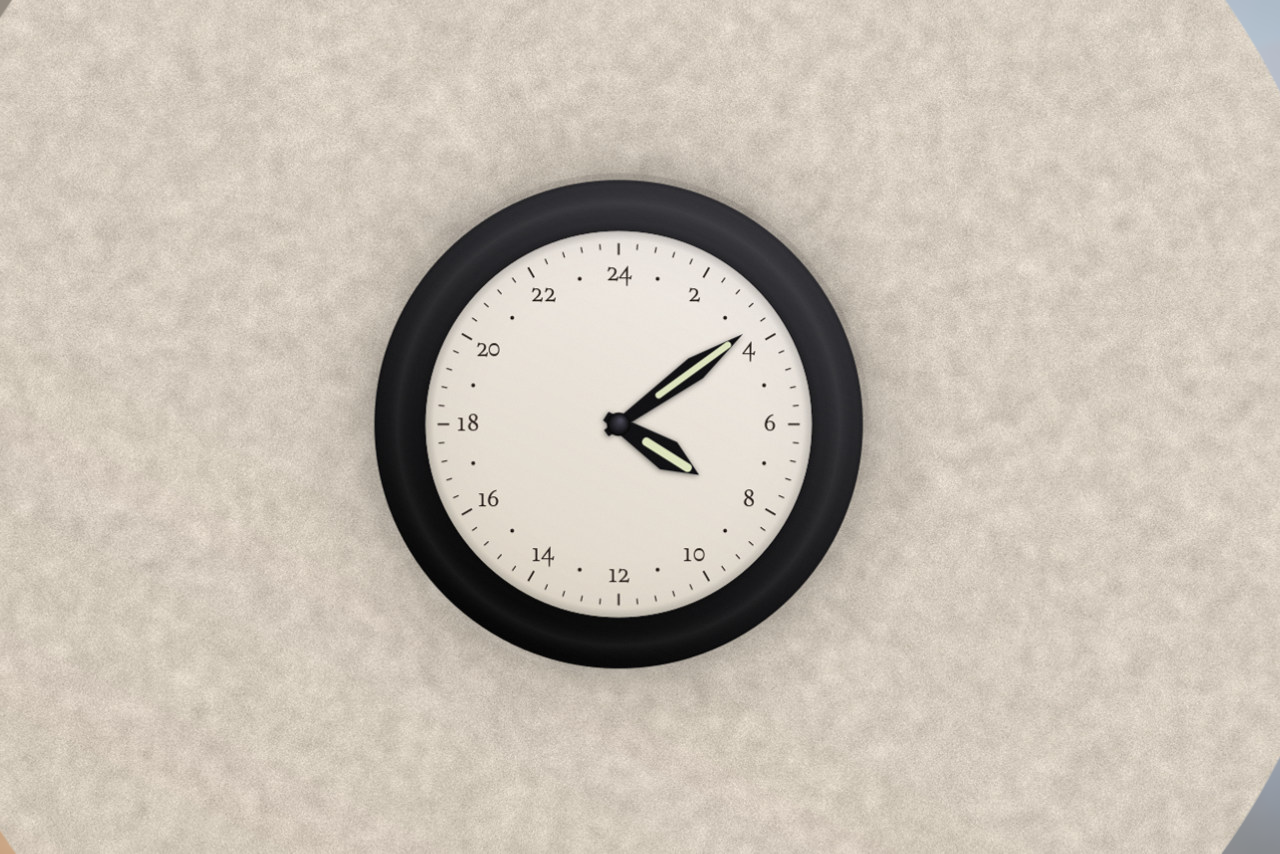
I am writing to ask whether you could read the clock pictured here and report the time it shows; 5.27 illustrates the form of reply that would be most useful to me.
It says 8.09
